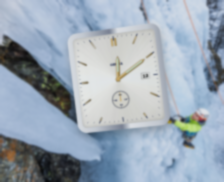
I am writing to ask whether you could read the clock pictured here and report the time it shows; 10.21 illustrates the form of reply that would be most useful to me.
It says 12.10
